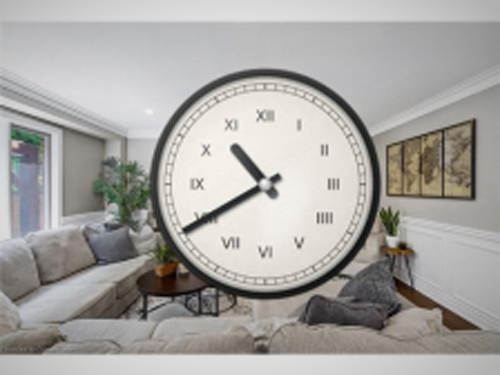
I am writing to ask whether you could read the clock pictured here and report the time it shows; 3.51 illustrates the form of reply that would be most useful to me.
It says 10.40
